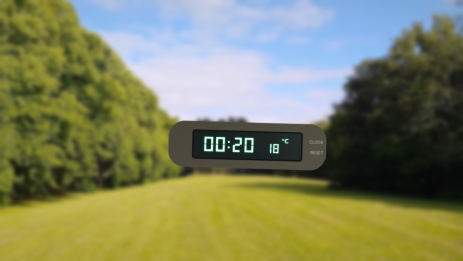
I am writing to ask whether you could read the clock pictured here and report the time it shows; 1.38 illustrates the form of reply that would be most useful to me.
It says 0.20
